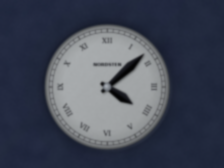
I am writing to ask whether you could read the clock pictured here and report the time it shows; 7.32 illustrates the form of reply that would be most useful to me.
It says 4.08
